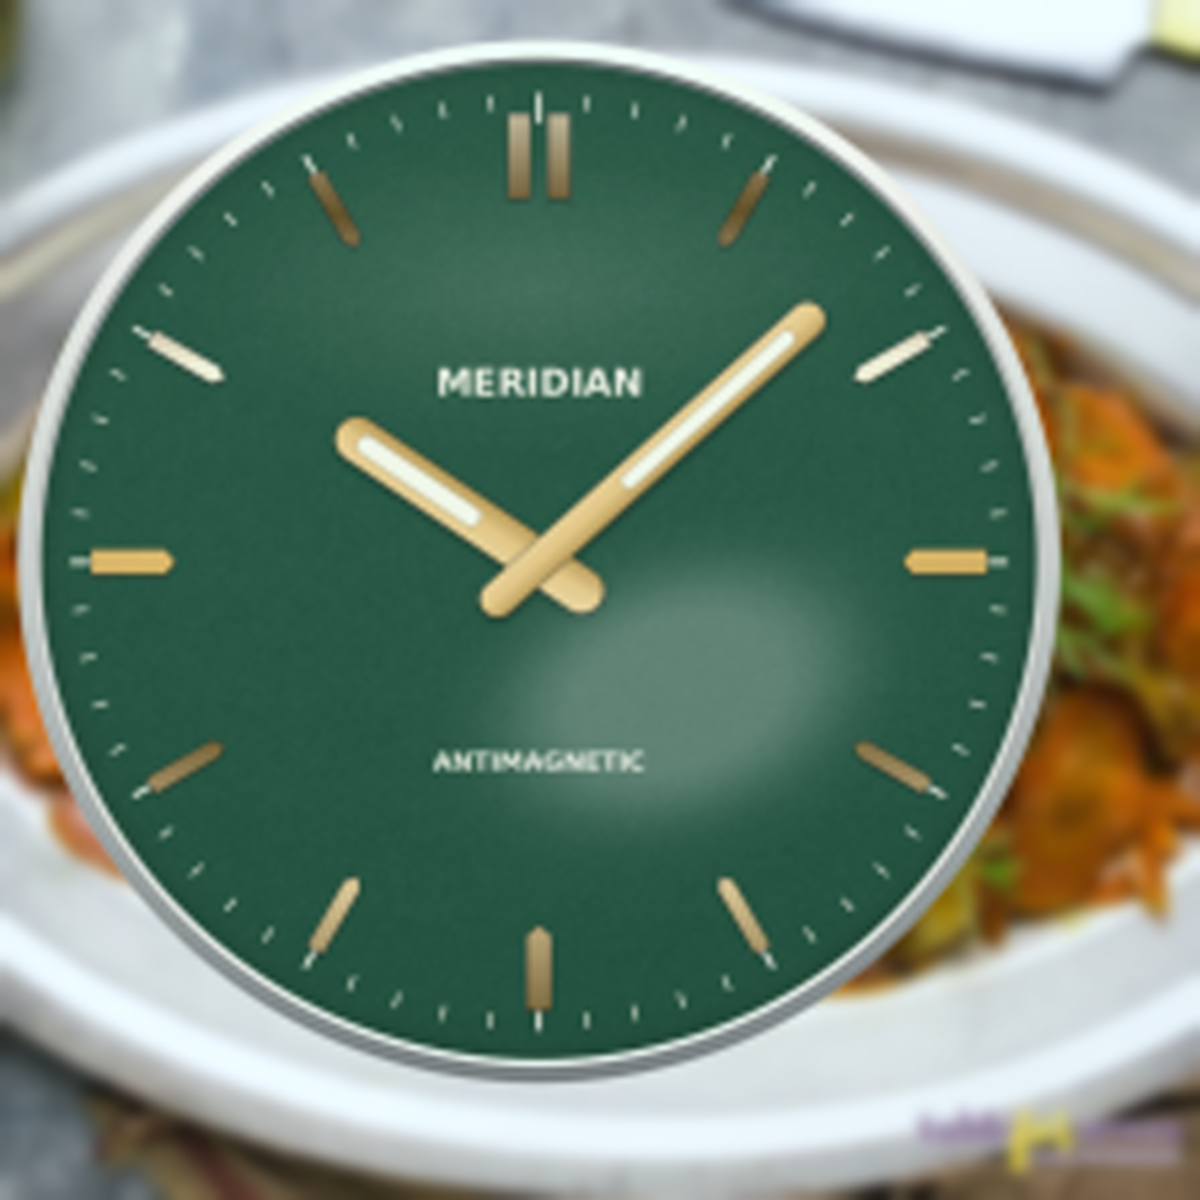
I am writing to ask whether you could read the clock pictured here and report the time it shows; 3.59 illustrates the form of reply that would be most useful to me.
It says 10.08
